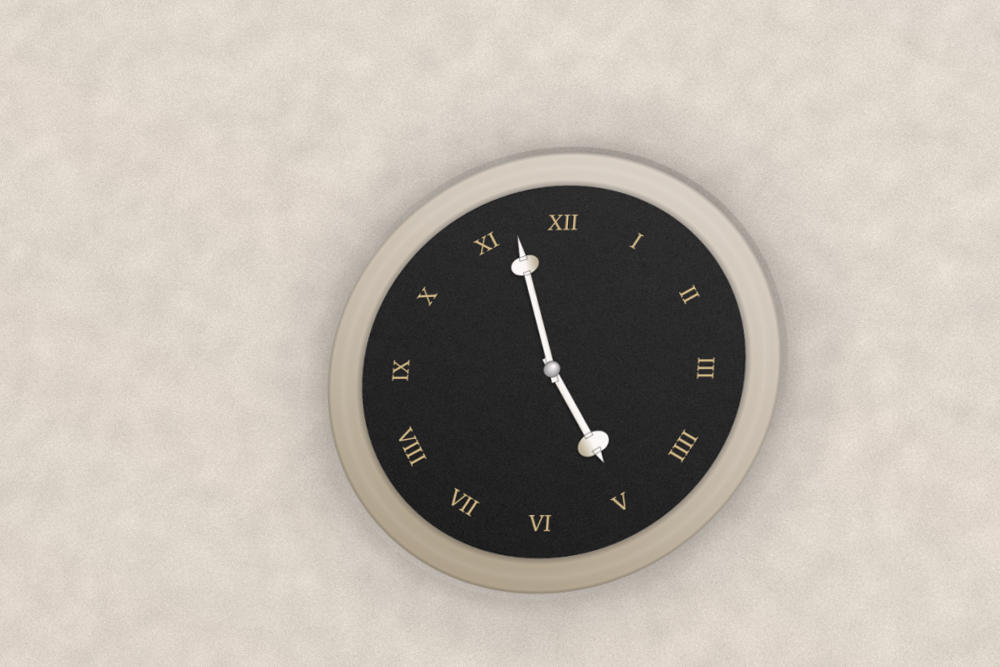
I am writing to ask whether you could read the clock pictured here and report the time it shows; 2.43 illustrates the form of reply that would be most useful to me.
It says 4.57
